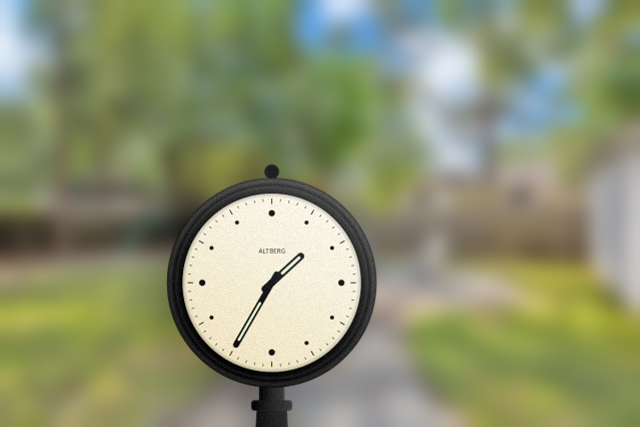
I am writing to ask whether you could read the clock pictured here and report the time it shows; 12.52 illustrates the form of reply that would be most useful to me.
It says 1.35
